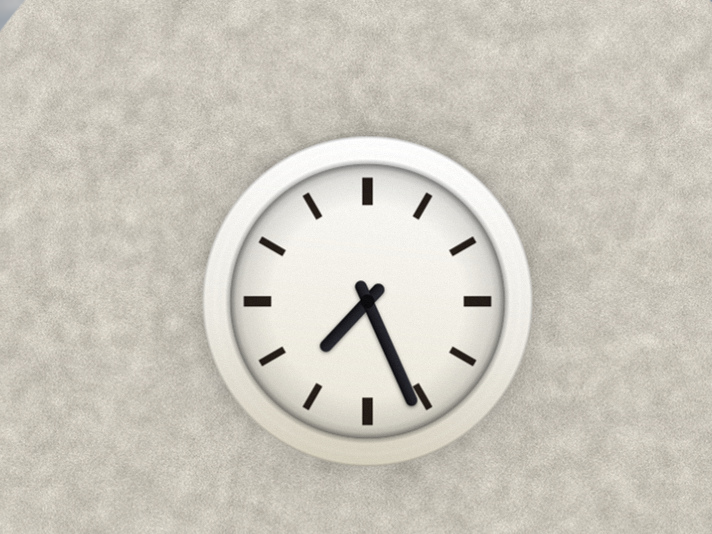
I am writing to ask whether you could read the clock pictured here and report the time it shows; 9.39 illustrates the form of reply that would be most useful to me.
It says 7.26
